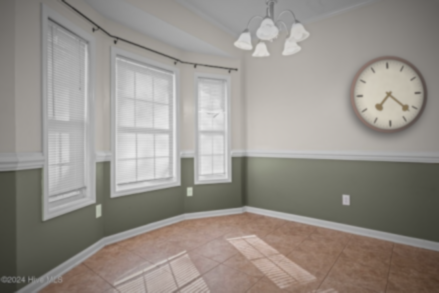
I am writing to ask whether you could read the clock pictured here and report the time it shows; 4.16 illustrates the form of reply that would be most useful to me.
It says 7.22
